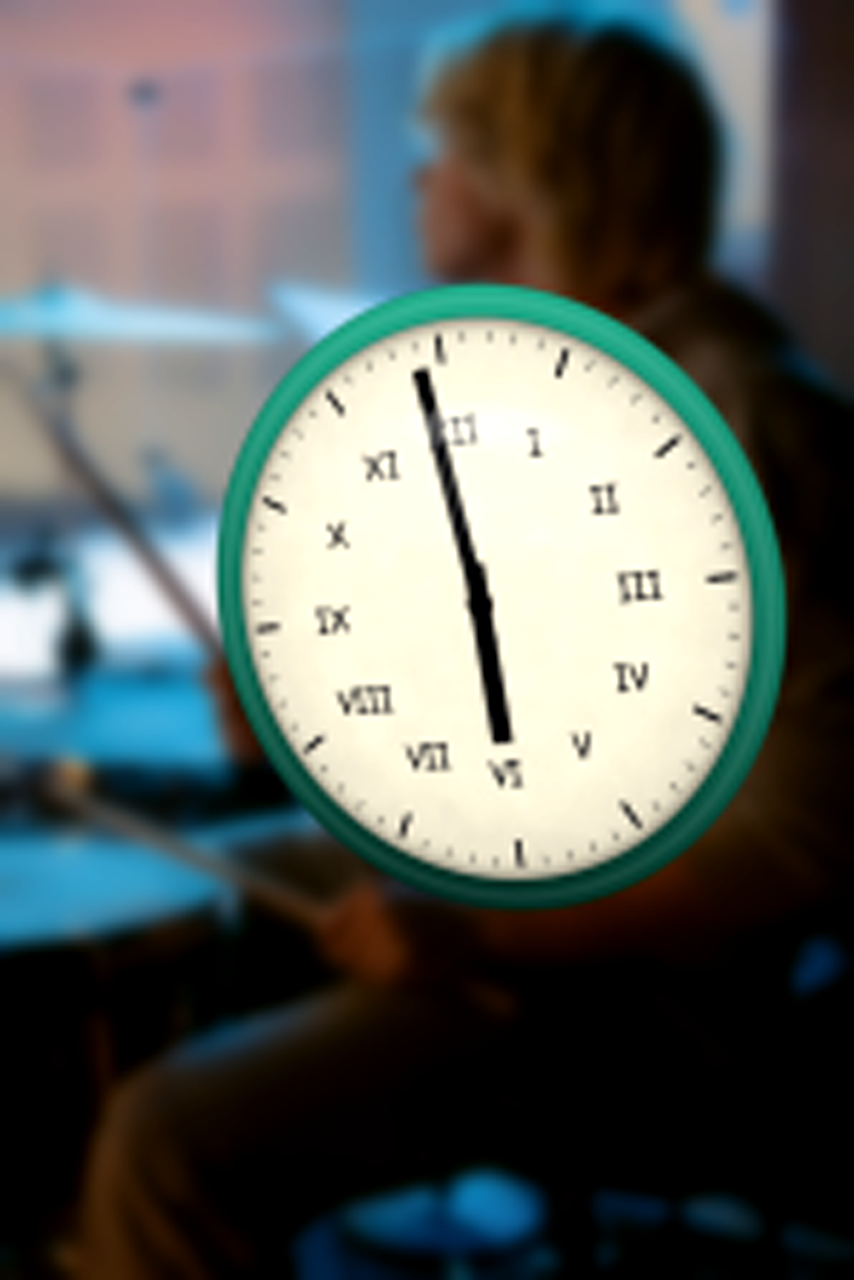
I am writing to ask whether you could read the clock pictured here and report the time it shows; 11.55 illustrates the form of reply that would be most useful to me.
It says 5.59
